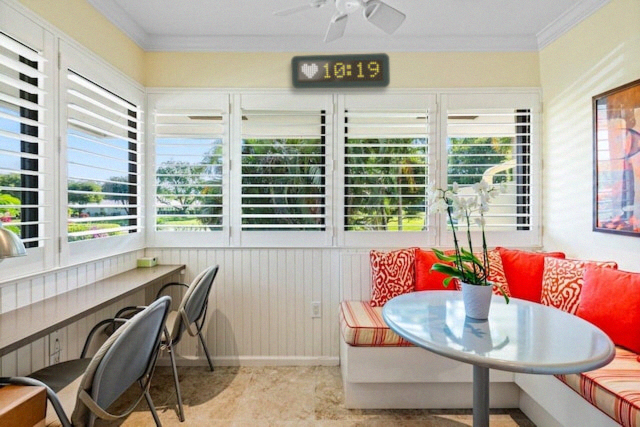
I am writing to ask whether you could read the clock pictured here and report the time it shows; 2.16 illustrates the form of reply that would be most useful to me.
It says 10.19
